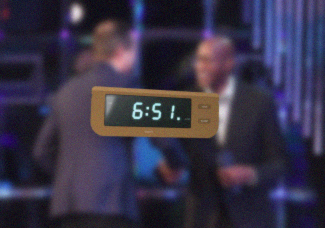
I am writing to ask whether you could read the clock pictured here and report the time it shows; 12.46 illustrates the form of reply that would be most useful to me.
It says 6.51
